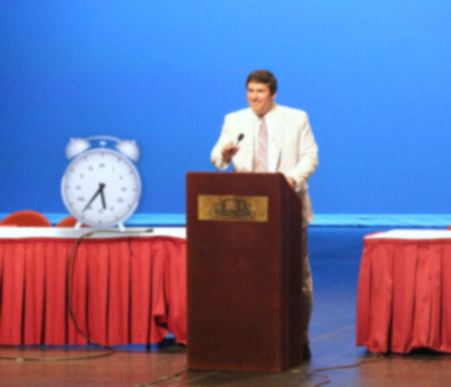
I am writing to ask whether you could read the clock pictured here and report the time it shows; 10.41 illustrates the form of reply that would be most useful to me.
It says 5.36
